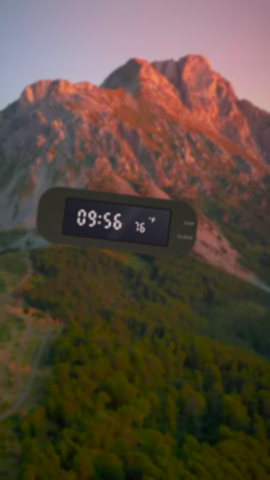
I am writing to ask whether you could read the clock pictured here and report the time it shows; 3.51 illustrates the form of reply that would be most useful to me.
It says 9.56
